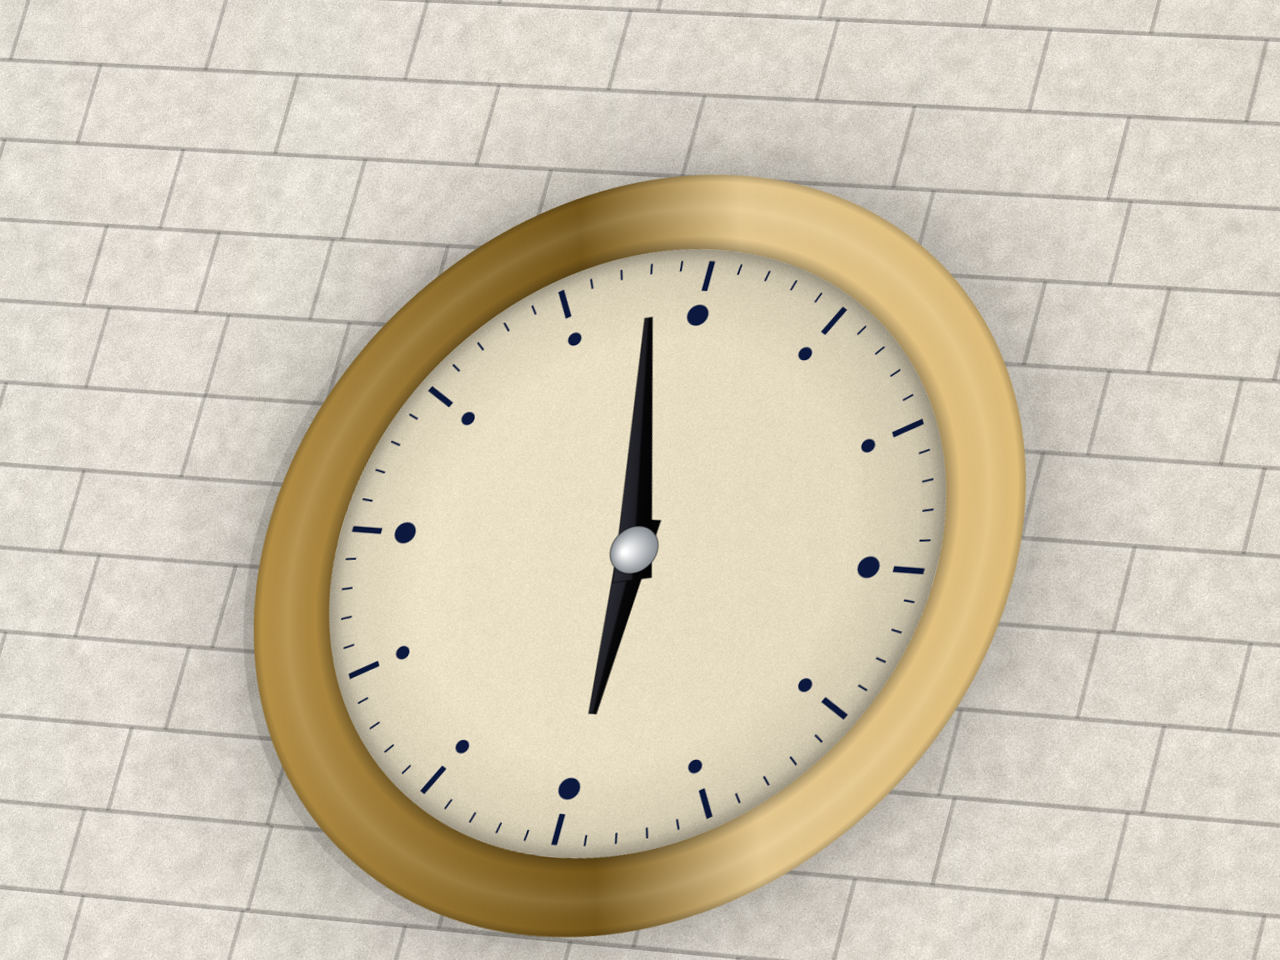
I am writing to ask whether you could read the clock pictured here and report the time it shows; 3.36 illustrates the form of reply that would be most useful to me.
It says 5.58
